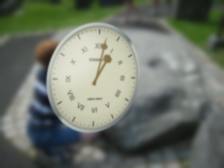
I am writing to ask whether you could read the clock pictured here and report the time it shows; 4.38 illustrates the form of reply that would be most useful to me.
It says 1.02
